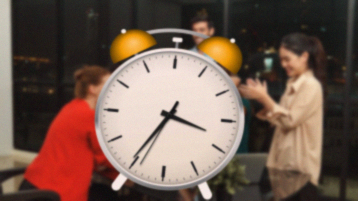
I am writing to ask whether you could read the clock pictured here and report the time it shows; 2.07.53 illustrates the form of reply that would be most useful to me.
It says 3.35.34
